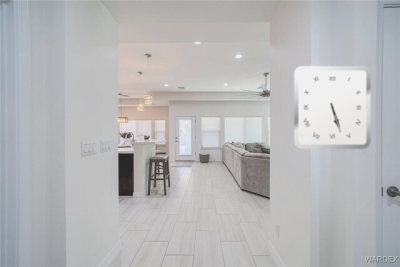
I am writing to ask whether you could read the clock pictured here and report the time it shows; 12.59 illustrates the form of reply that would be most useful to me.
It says 5.27
